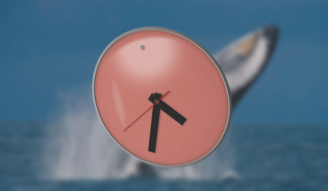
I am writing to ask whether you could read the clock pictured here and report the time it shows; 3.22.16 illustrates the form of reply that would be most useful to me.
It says 4.33.40
